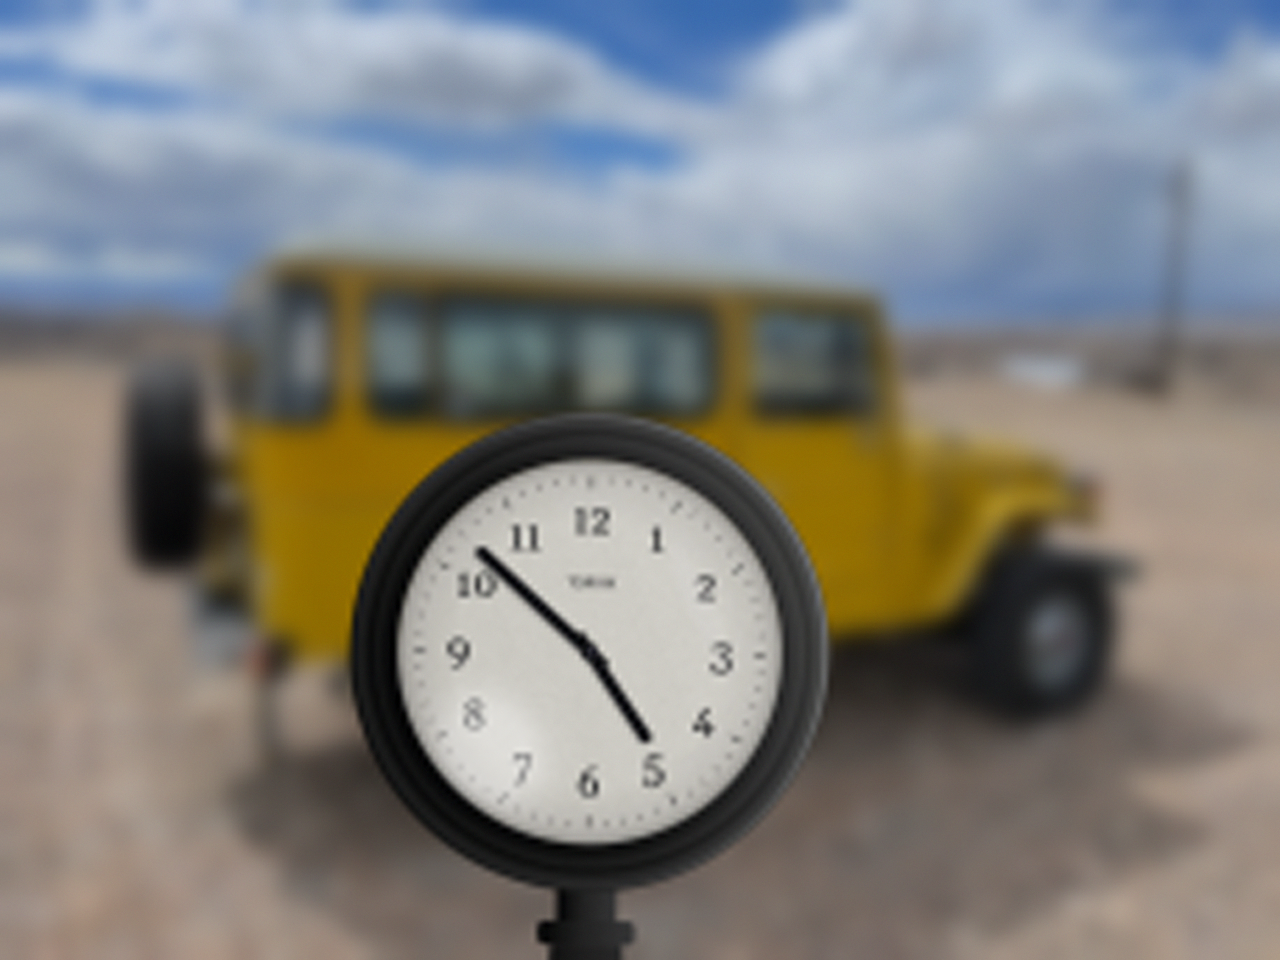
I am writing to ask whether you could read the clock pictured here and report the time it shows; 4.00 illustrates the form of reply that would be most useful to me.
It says 4.52
